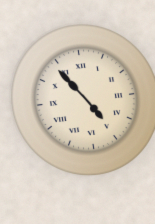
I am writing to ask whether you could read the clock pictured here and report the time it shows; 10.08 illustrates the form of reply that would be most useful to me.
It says 4.54
